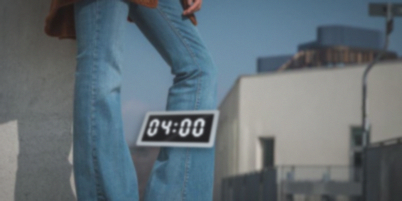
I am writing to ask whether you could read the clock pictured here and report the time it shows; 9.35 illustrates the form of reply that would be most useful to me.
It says 4.00
